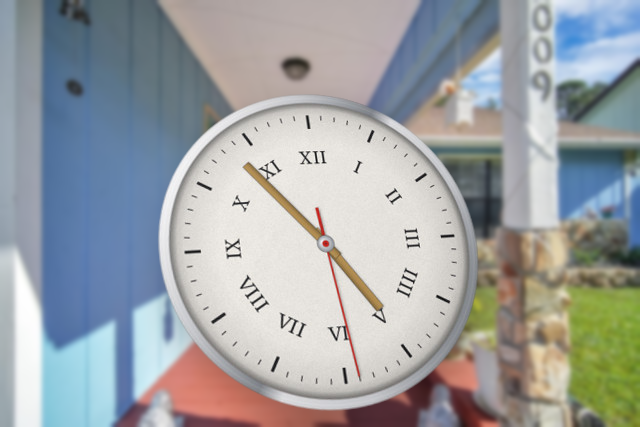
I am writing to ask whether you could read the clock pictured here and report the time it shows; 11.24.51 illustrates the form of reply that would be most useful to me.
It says 4.53.29
